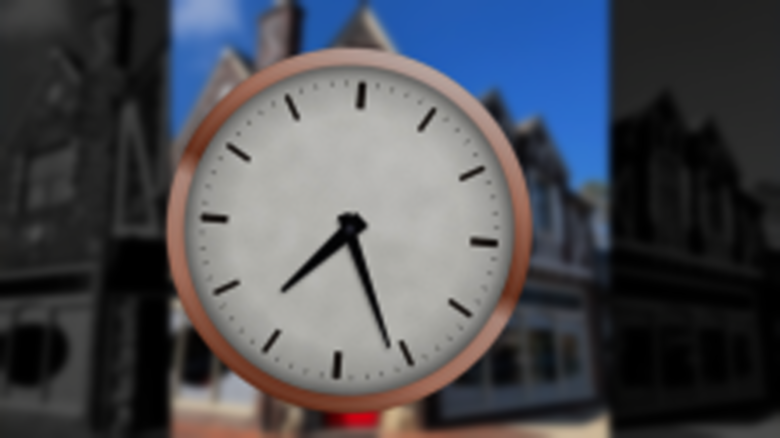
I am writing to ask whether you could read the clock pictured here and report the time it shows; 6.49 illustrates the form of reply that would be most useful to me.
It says 7.26
